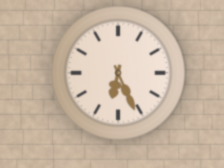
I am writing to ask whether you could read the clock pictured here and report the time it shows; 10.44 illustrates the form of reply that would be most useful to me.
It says 6.26
